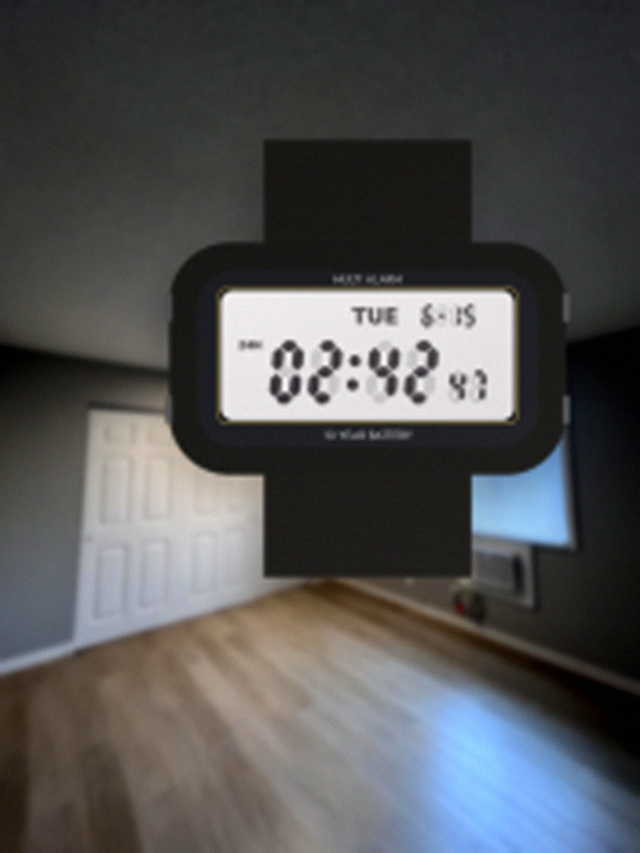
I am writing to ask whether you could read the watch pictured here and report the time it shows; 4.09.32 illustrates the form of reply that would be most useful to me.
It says 2.42.47
